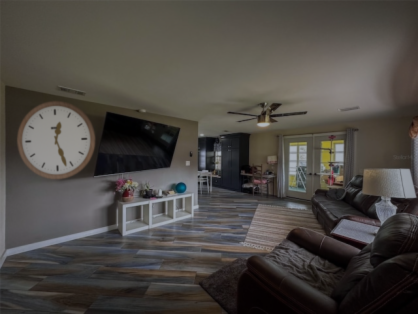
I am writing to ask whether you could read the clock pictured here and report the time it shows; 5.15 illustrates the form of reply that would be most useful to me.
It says 12.27
